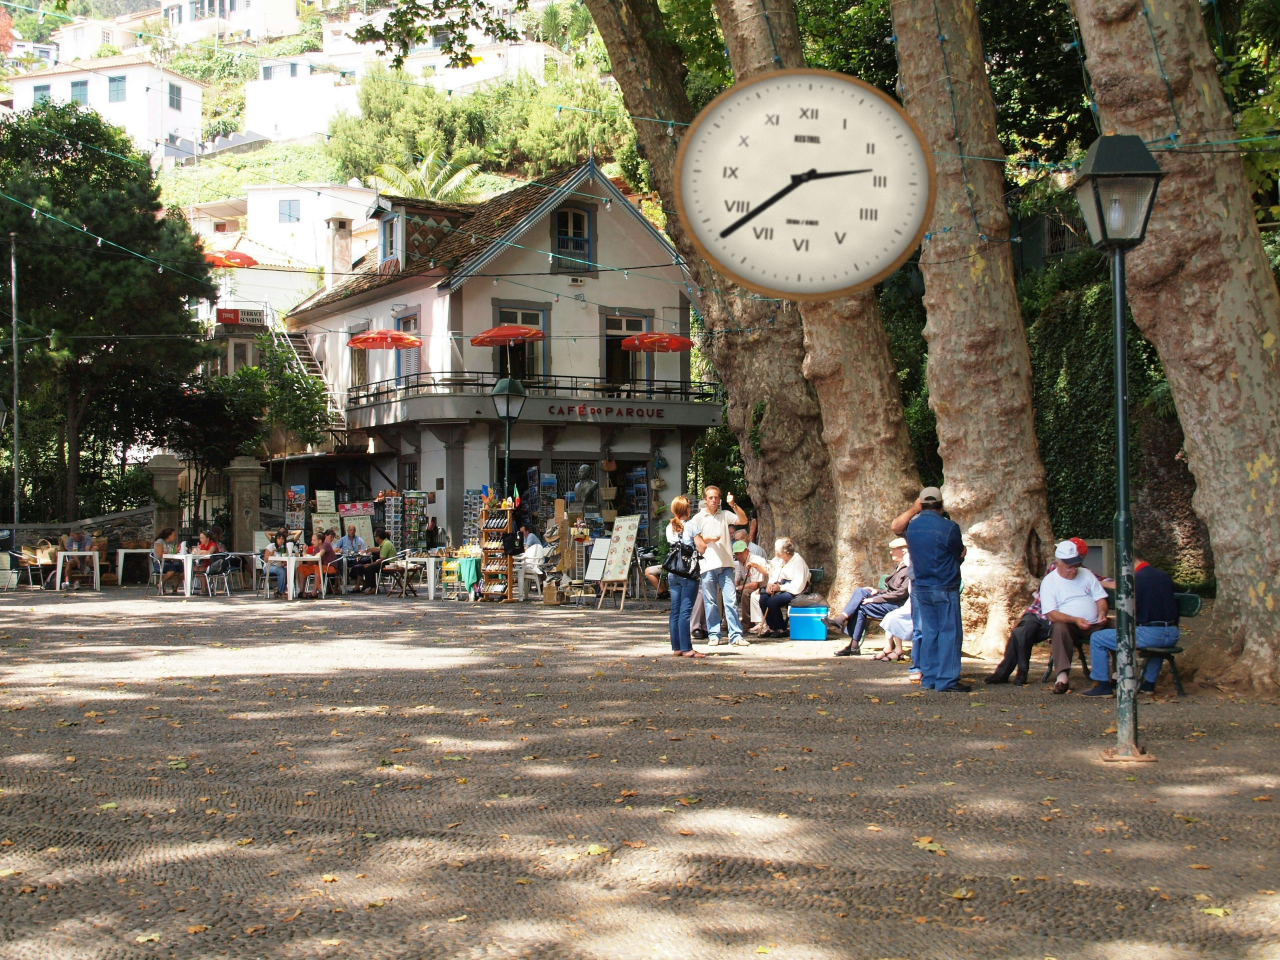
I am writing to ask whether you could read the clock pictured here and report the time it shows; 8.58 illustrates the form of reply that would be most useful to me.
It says 2.38
